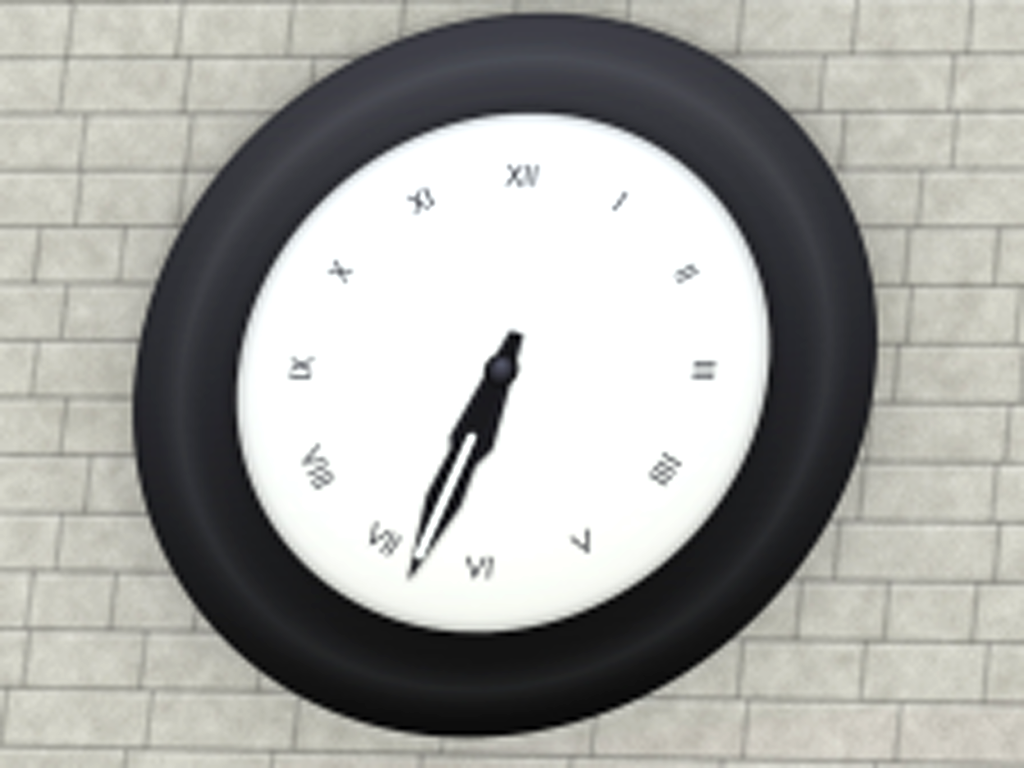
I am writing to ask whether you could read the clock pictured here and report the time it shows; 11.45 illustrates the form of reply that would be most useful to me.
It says 6.33
